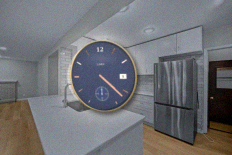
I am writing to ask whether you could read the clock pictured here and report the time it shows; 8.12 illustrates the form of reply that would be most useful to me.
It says 4.22
